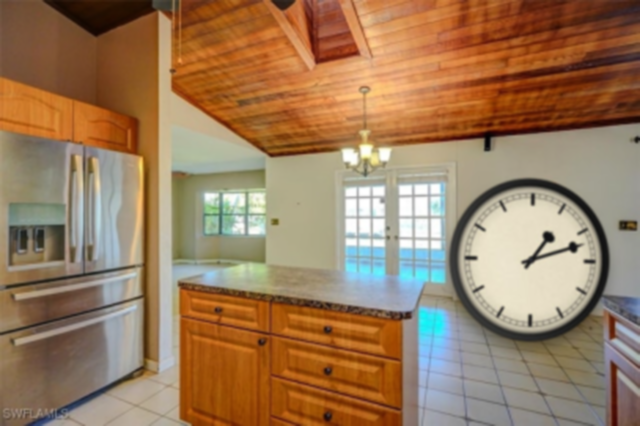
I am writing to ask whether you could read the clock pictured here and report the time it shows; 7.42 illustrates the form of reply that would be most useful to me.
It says 1.12
